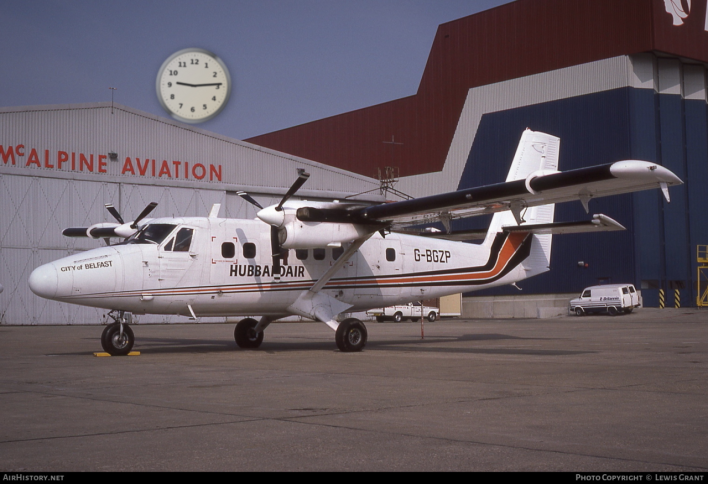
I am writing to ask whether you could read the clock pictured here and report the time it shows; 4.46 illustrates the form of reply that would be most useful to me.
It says 9.14
